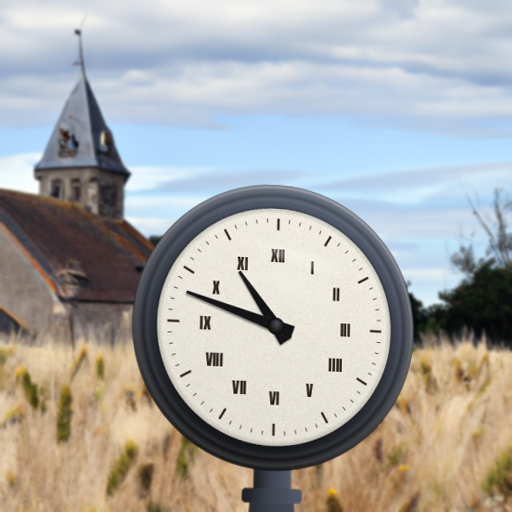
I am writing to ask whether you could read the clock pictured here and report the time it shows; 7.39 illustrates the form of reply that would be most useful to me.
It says 10.48
